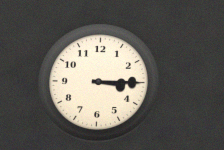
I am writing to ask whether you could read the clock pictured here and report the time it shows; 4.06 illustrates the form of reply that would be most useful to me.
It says 3.15
